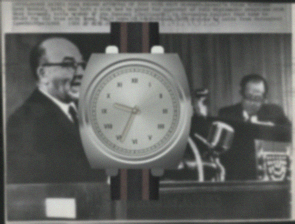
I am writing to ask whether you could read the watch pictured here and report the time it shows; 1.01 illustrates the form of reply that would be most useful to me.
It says 9.34
